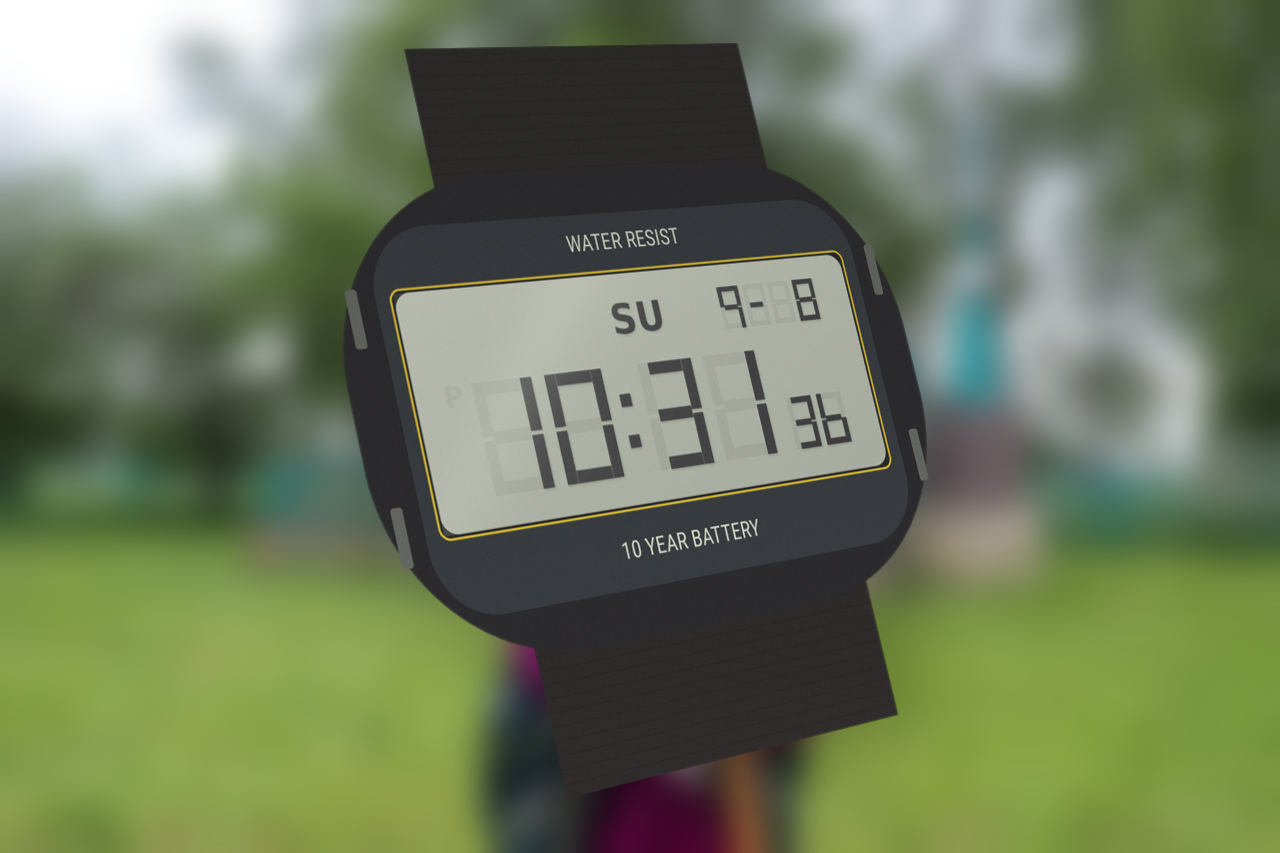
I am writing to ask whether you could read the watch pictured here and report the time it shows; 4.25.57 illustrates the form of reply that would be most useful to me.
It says 10.31.36
